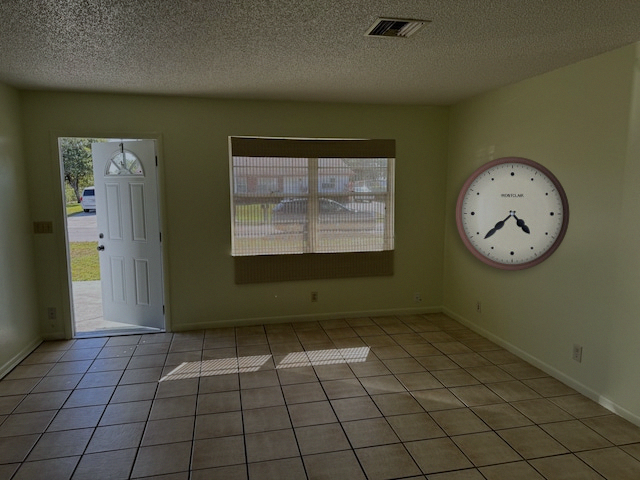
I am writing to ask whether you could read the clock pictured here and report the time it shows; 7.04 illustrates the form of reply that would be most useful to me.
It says 4.38
